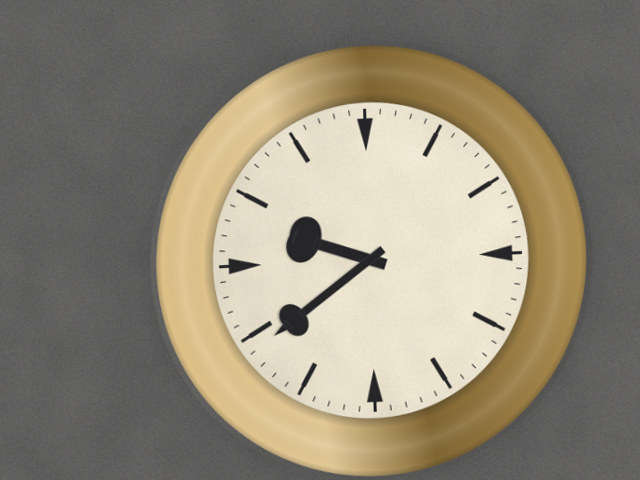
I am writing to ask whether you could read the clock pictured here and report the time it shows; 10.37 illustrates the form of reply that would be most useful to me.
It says 9.39
